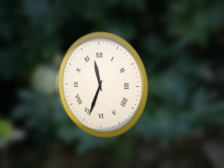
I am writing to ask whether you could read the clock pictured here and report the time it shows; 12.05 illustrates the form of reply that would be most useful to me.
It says 11.34
